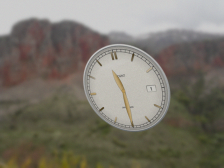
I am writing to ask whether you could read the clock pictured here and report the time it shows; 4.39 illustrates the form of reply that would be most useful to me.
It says 11.30
